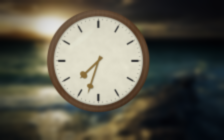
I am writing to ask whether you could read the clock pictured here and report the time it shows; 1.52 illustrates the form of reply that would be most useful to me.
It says 7.33
